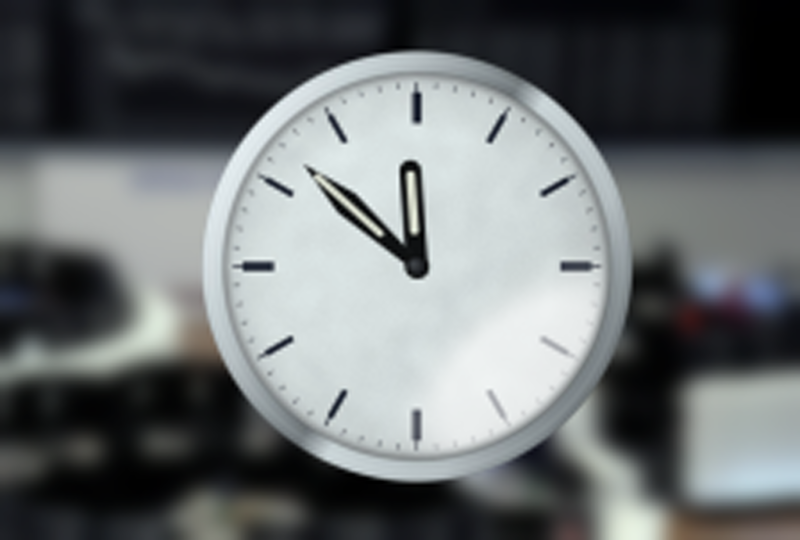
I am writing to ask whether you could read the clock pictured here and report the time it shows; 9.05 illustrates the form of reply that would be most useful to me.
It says 11.52
